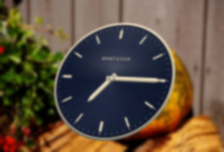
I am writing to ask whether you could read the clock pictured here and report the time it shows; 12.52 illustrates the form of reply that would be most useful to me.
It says 7.15
